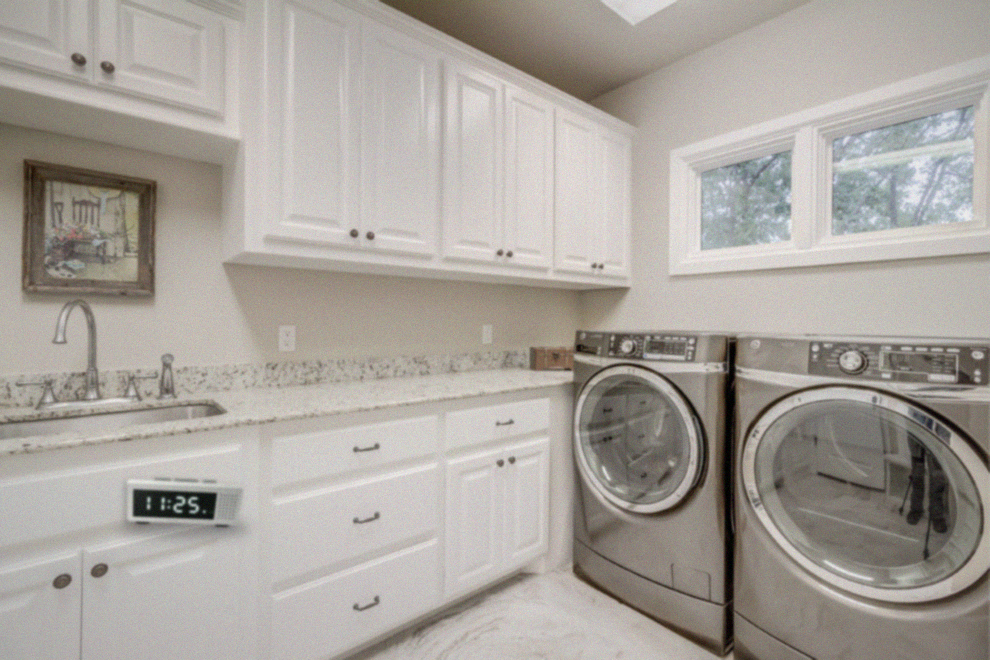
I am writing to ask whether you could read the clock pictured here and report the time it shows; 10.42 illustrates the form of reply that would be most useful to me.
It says 11.25
